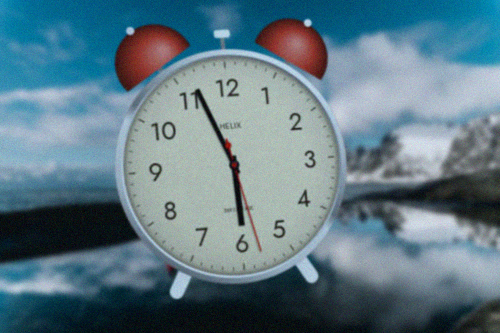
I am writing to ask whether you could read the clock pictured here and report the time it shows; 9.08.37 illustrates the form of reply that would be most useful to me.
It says 5.56.28
